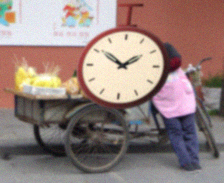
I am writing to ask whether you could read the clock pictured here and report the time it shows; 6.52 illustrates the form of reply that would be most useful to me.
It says 1.51
